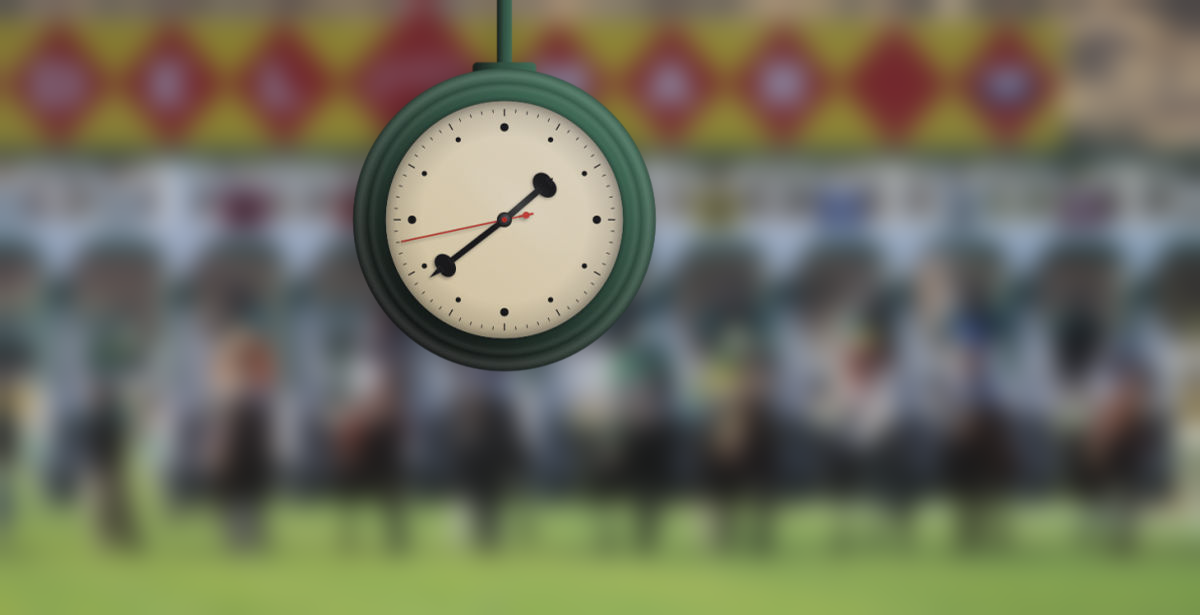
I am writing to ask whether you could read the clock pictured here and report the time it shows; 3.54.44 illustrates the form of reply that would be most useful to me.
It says 1.38.43
